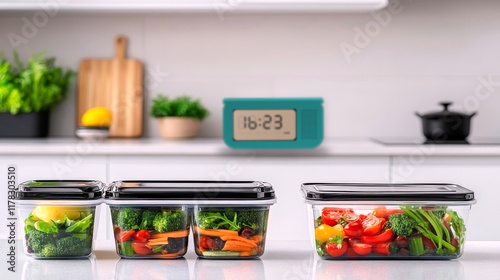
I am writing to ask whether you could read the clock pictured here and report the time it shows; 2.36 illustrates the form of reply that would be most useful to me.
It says 16.23
